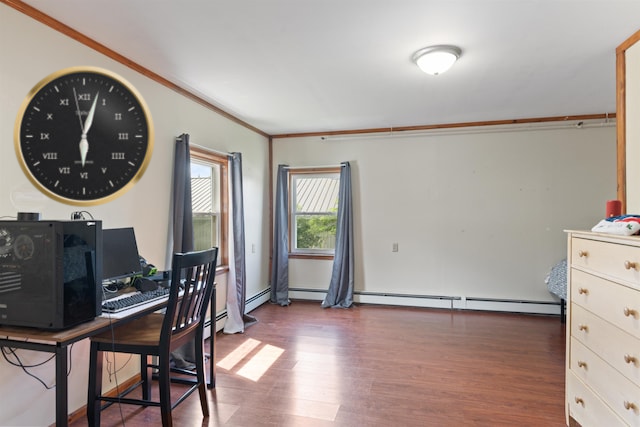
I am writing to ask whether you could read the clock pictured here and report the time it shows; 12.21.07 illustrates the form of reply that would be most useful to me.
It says 6.02.58
